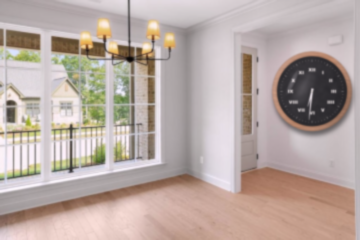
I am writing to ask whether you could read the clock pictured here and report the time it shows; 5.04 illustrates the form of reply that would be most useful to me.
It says 6.31
